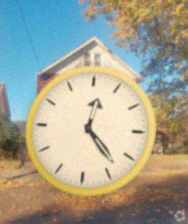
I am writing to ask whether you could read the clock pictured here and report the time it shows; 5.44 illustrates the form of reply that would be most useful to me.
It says 12.23
